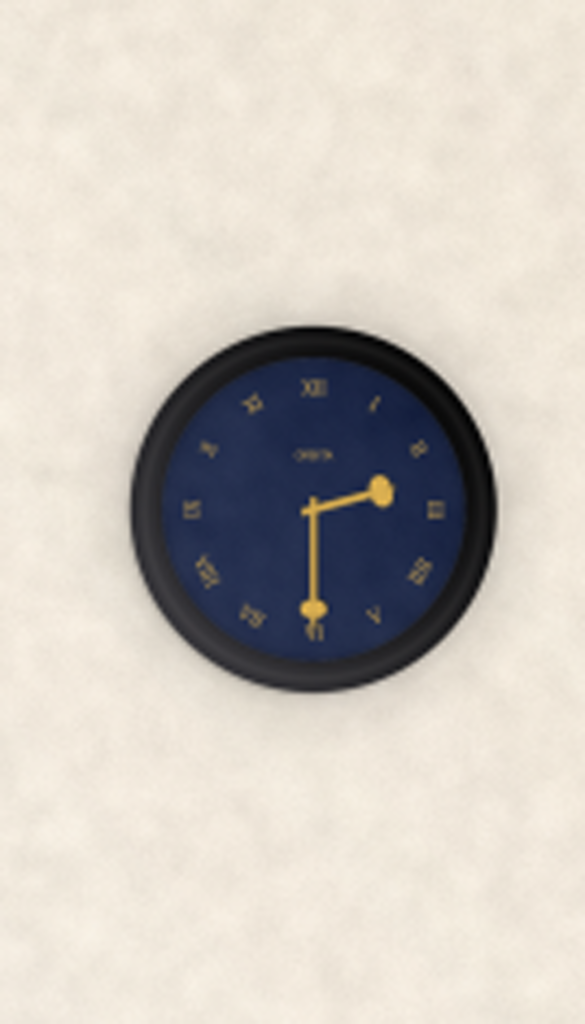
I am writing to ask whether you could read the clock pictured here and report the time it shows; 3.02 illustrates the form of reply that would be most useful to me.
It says 2.30
